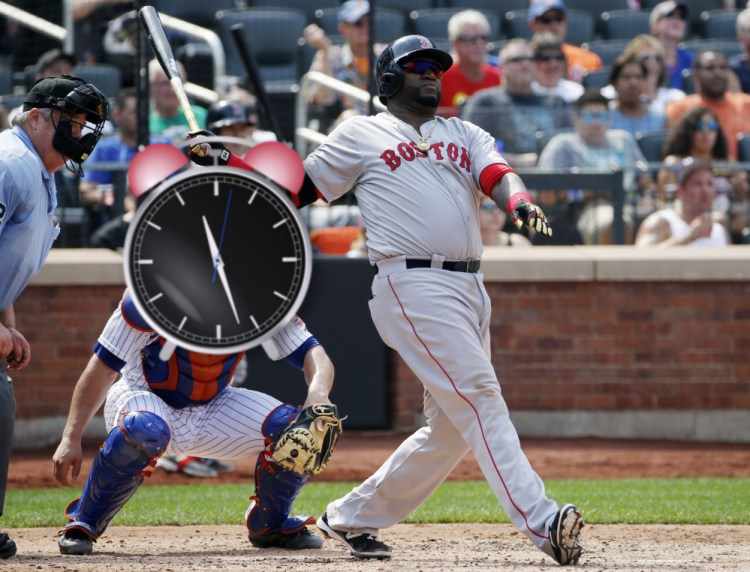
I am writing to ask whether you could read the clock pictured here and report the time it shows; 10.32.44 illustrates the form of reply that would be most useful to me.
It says 11.27.02
